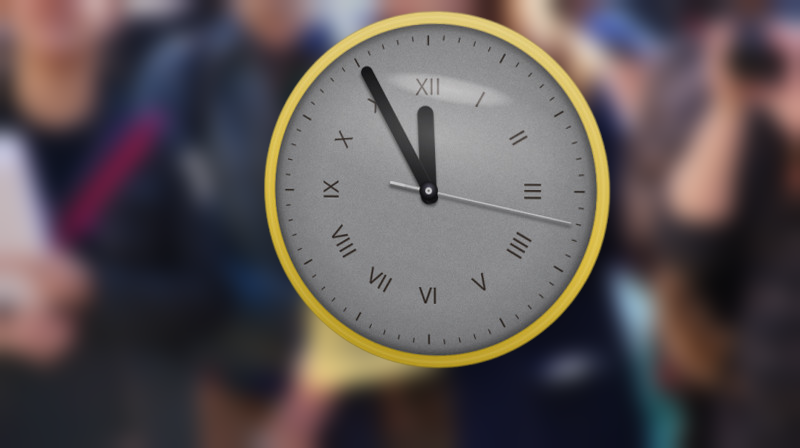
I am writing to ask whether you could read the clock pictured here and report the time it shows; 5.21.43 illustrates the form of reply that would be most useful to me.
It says 11.55.17
